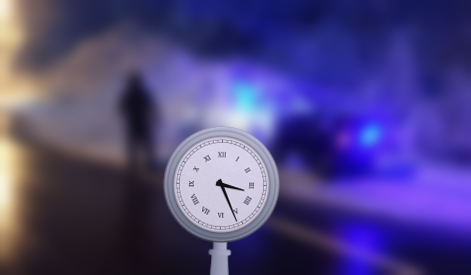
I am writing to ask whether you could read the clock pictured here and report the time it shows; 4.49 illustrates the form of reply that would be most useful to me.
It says 3.26
